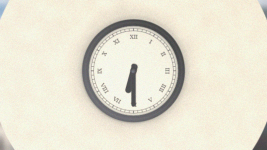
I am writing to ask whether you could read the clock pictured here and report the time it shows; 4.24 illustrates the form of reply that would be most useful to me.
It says 6.30
